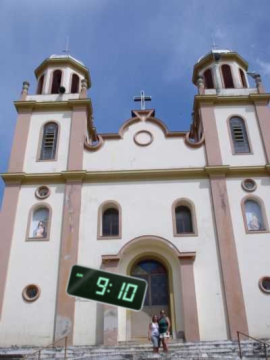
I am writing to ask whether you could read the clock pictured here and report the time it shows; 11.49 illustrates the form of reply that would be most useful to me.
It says 9.10
